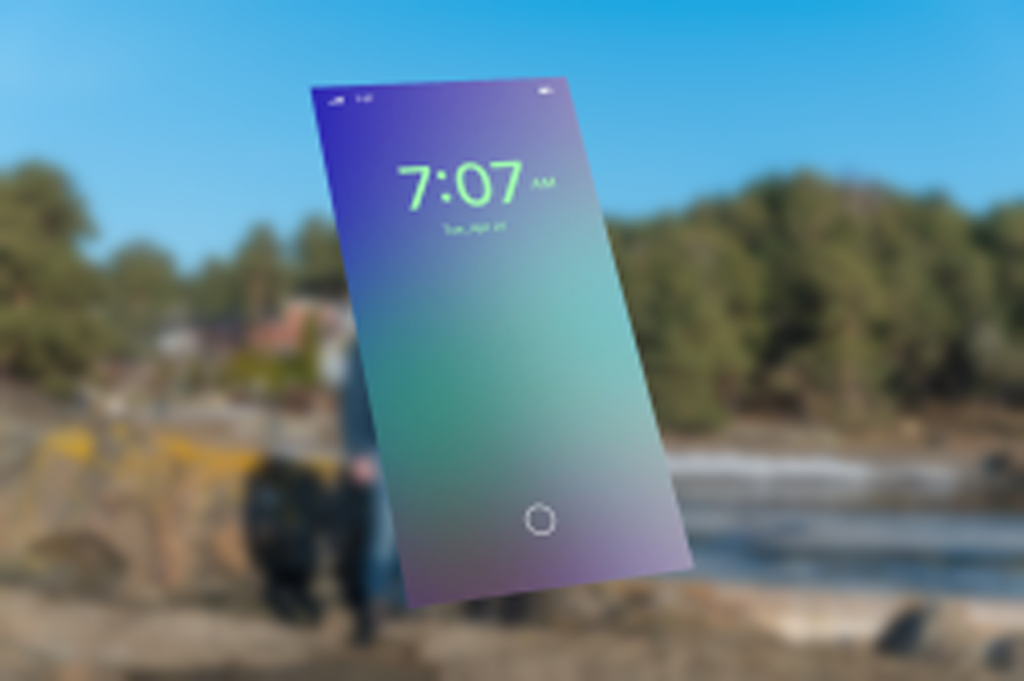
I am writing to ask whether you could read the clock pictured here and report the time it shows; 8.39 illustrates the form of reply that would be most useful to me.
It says 7.07
